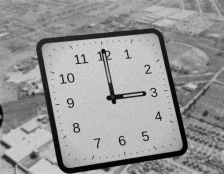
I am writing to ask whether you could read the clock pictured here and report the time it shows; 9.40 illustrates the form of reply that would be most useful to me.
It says 3.00
